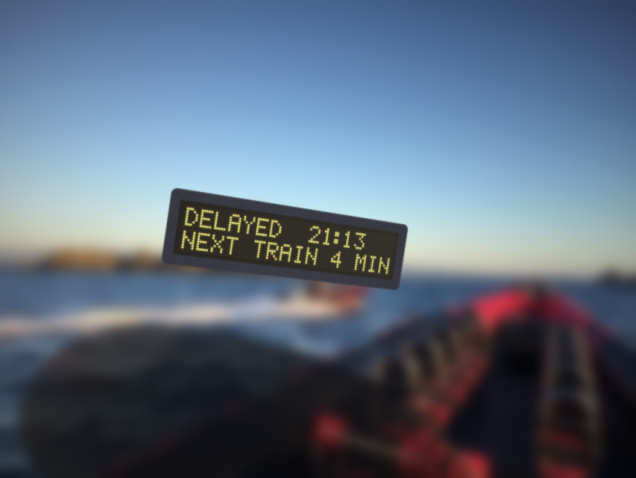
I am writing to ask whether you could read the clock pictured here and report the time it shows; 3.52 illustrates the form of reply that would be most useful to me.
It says 21.13
